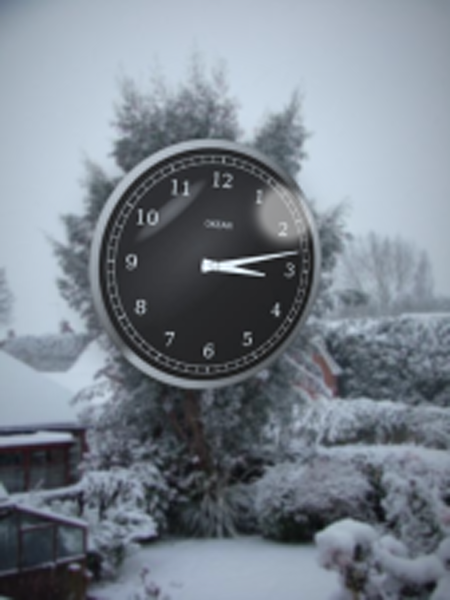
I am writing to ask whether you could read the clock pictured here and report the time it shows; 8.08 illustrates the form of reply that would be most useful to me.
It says 3.13
